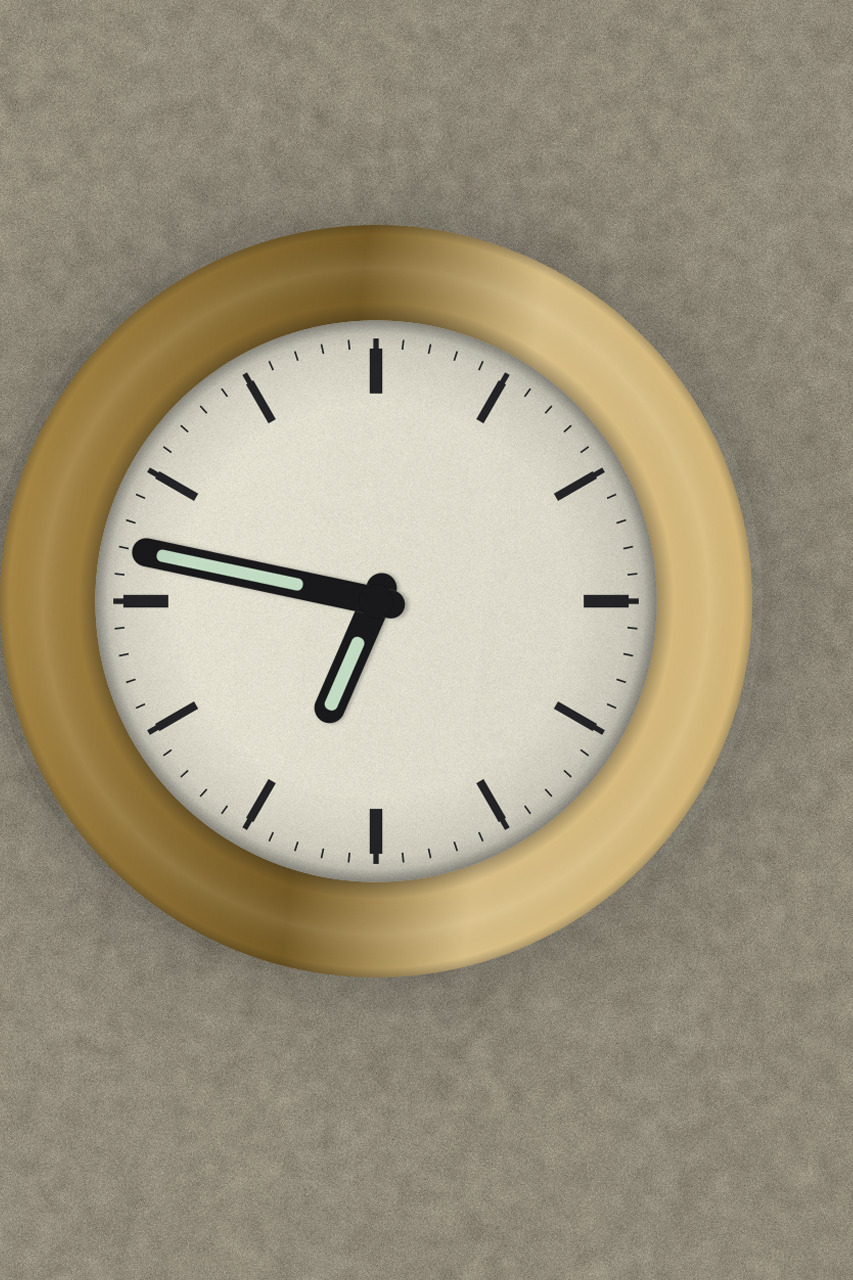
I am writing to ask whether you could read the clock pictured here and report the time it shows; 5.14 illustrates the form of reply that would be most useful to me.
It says 6.47
